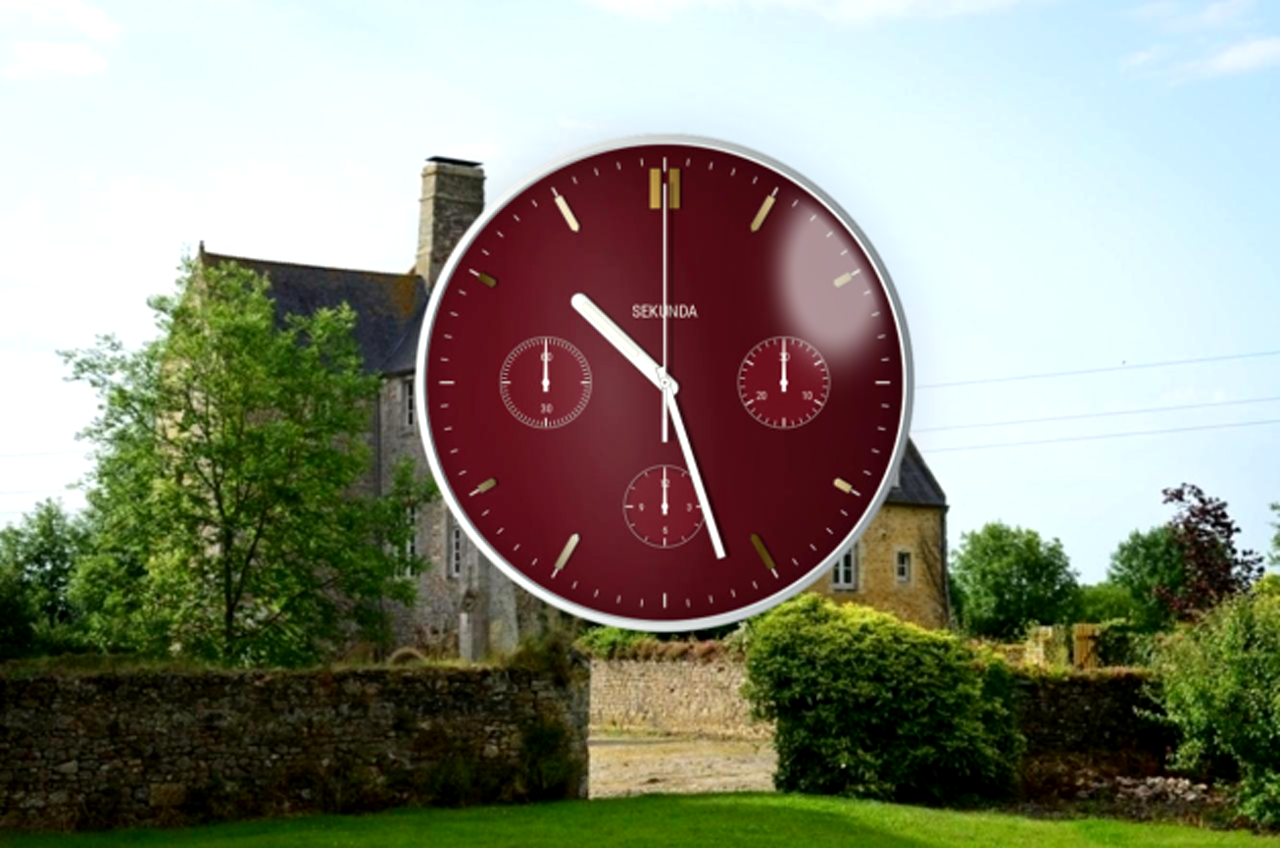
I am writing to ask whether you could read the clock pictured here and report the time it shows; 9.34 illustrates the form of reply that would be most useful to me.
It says 10.27
